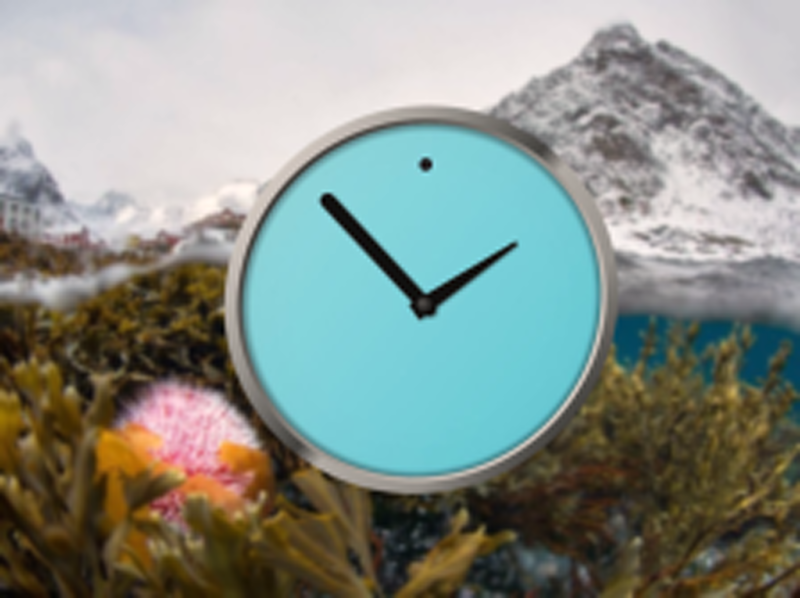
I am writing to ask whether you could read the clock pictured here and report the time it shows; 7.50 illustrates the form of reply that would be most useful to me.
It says 1.53
